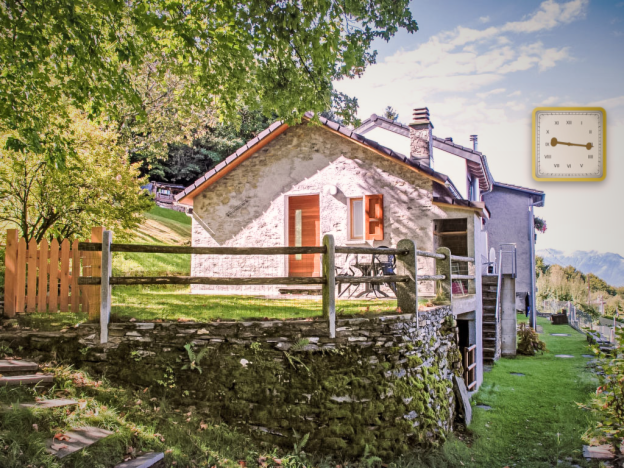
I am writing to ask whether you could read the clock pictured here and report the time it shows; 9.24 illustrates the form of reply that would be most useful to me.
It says 9.16
